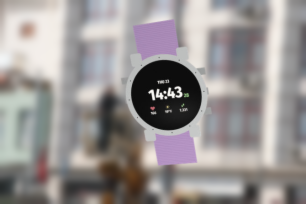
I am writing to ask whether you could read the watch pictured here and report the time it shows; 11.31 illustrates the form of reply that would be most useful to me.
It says 14.43
